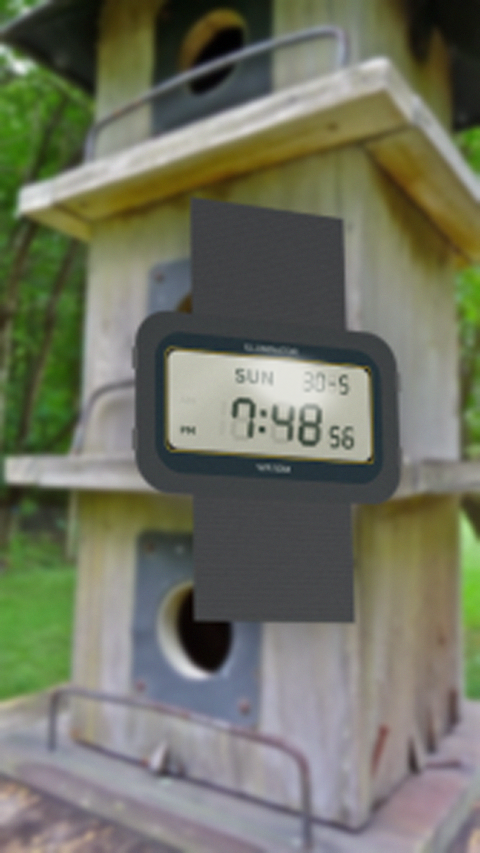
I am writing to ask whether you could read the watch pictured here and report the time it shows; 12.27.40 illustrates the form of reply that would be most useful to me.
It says 7.48.56
